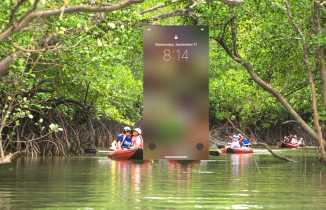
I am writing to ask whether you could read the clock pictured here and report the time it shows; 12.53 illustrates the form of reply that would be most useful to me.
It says 8.14
